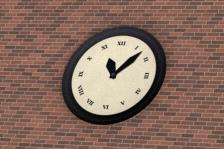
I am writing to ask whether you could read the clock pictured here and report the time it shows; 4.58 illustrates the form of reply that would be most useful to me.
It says 11.07
